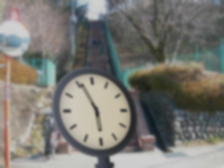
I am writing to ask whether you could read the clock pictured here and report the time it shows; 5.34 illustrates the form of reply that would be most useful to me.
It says 5.56
